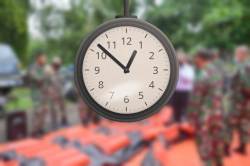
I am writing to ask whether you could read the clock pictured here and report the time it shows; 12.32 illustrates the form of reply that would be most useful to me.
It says 12.52
